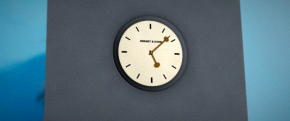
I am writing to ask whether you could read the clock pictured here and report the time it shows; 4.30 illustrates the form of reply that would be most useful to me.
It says 5.08
